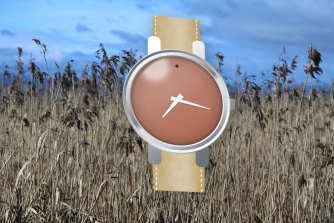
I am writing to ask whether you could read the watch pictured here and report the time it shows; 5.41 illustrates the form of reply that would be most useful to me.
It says 7.17
